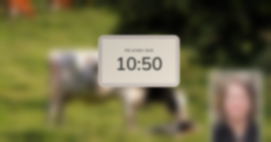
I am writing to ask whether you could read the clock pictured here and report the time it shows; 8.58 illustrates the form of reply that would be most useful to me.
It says 10.50
